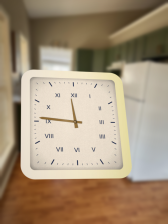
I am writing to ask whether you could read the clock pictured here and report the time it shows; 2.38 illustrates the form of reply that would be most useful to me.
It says 11.46
